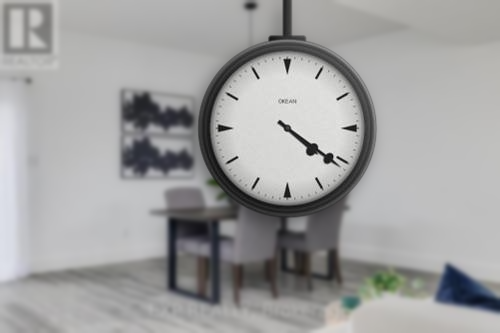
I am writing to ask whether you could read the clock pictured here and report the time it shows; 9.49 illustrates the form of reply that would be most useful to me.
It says 4.21
